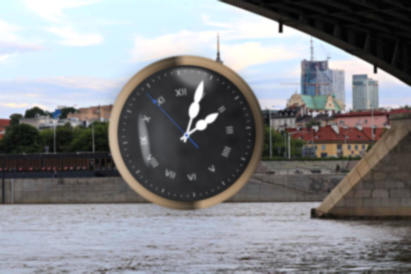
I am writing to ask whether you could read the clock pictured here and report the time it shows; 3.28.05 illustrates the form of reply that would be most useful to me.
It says 2.03.54
